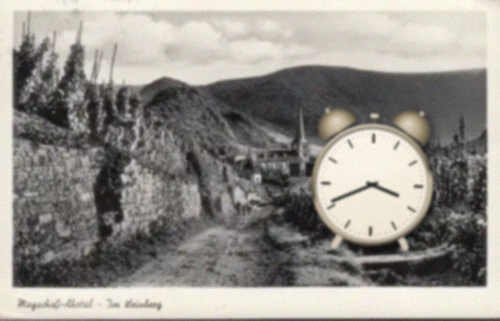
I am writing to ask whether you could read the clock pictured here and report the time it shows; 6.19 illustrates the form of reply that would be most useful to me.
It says 3.41
